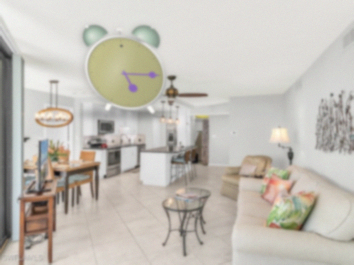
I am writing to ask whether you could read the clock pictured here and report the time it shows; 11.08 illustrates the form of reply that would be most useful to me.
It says 5.15
